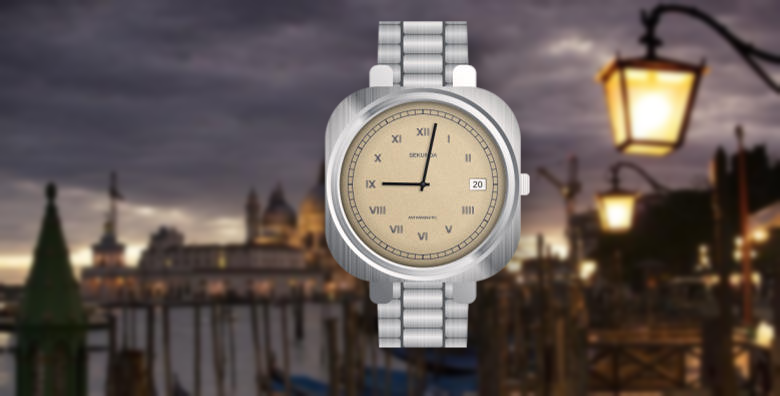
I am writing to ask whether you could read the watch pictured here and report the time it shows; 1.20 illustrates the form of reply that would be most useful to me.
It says 9.02
